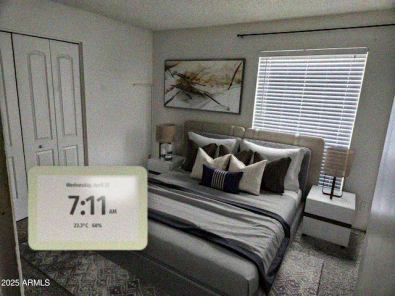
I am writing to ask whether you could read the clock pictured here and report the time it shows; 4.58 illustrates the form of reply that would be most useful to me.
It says 7.11
